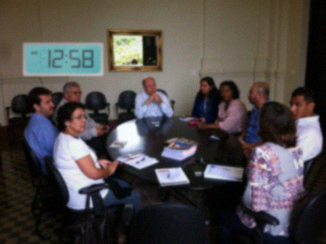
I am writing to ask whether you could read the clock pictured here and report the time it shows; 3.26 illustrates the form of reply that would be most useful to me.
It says 12.58
